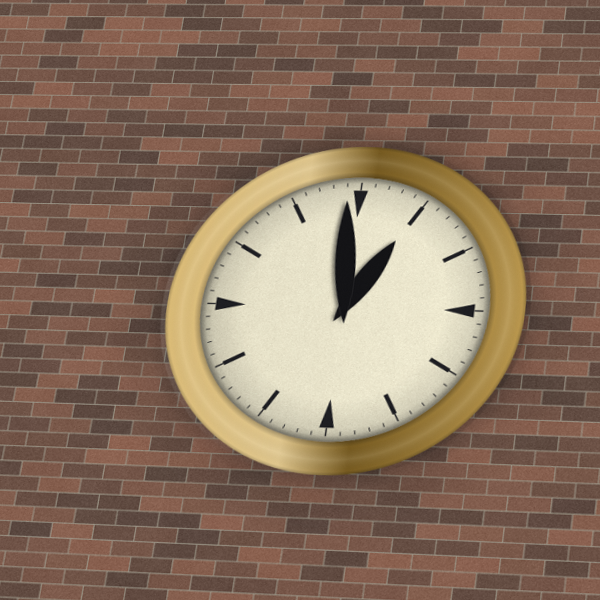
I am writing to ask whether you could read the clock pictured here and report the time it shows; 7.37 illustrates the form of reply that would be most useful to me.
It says 12.59
